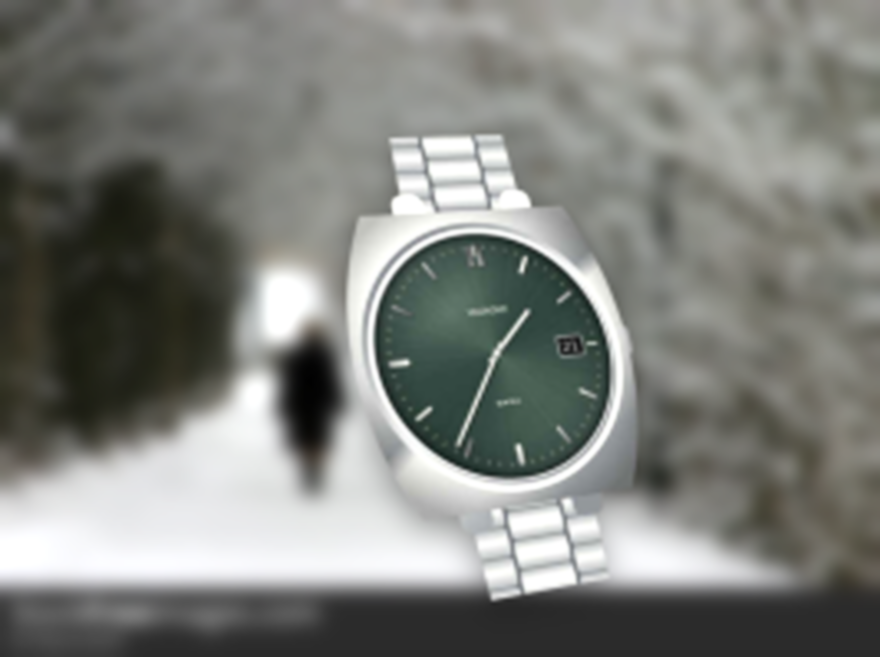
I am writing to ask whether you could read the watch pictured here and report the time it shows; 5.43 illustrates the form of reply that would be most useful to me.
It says 1.36
